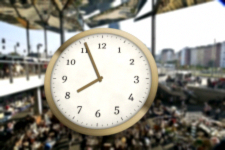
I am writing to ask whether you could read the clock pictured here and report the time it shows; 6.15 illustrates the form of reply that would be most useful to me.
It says 7.56
